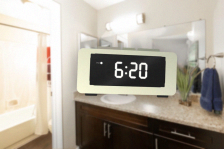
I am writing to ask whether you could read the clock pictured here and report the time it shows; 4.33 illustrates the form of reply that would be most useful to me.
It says 6.20
